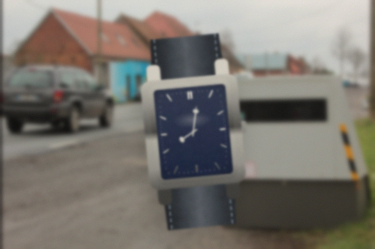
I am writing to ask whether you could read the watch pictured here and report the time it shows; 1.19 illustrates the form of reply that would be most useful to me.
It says 8.02
